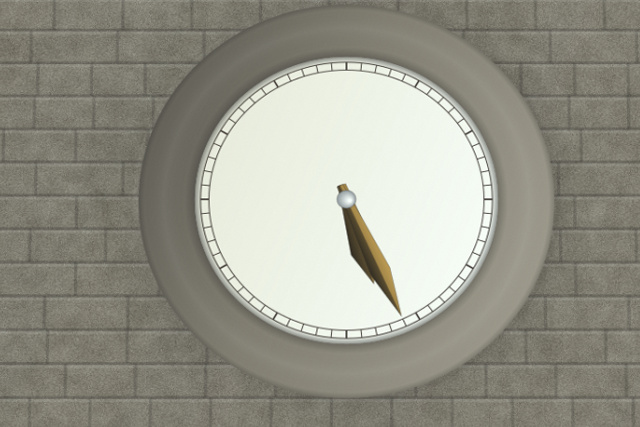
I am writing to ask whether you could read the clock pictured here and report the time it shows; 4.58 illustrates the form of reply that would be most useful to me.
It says 5.26
